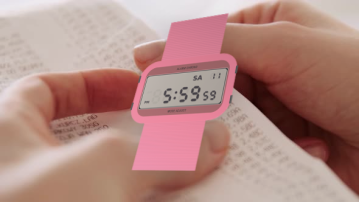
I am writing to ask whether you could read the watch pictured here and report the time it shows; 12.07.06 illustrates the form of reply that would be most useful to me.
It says 5.59.59
